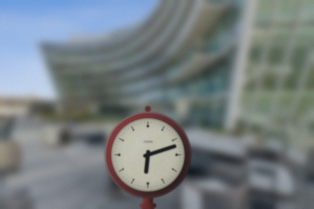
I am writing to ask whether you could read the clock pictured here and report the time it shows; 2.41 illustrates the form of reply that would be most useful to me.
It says 6.12
